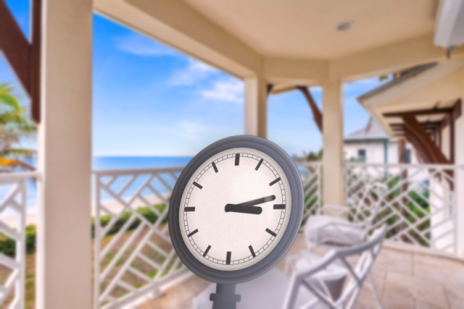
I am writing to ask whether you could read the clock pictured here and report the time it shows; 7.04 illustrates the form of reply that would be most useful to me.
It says 3.13
